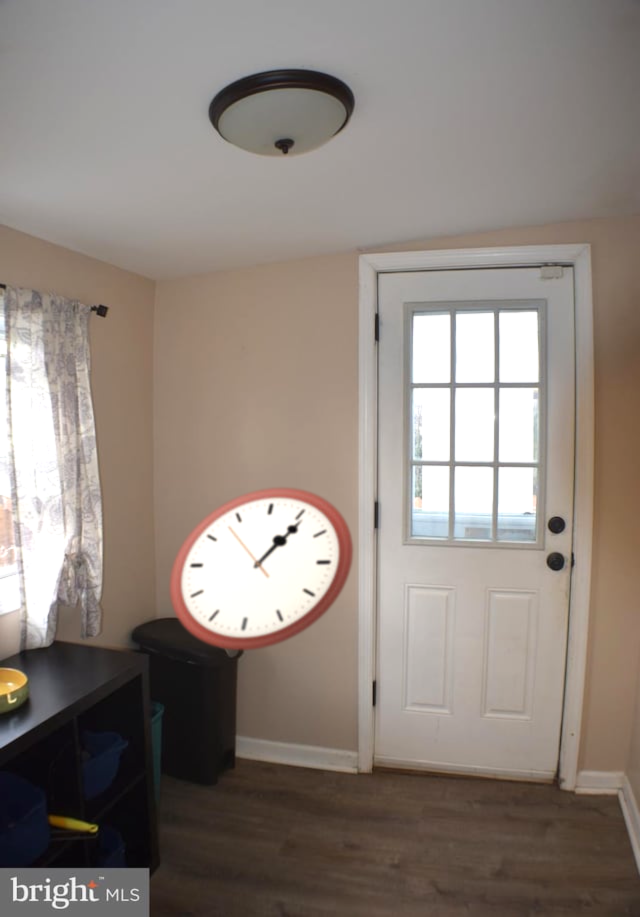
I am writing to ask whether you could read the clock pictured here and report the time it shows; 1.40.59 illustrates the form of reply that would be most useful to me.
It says 1.05.53
